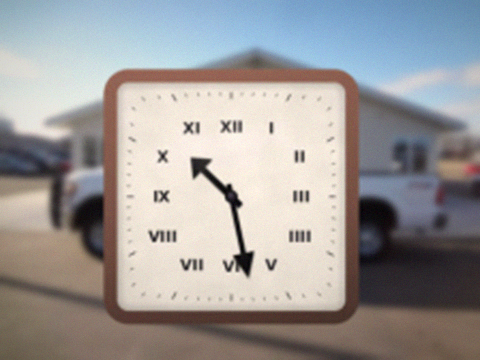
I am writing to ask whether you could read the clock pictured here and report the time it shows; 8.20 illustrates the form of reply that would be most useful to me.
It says 10.28
